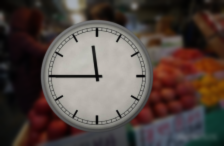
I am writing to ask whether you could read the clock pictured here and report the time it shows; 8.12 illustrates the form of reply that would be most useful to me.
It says 11.45
